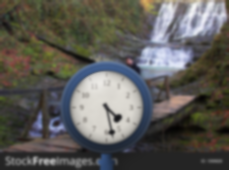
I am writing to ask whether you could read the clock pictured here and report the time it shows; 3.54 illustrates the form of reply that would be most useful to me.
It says 4.28
